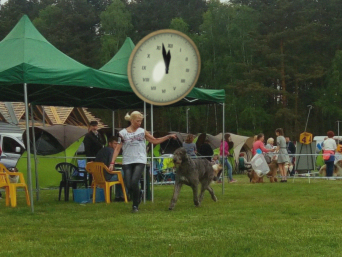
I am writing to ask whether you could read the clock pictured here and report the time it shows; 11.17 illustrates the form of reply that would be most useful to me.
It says 11.57
